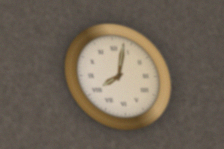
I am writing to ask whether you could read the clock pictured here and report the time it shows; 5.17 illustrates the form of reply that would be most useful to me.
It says 8.03
